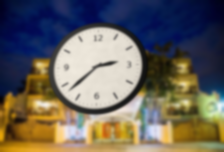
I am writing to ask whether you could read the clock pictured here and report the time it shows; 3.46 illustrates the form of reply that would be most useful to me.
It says 2.38
